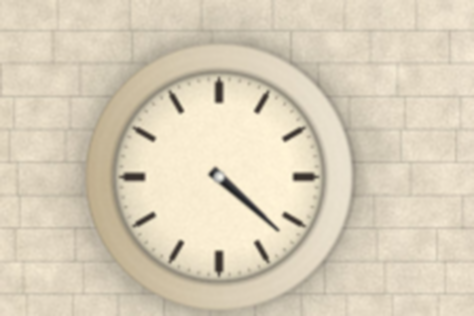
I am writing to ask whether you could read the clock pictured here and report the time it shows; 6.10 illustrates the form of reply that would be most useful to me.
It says 4.22
